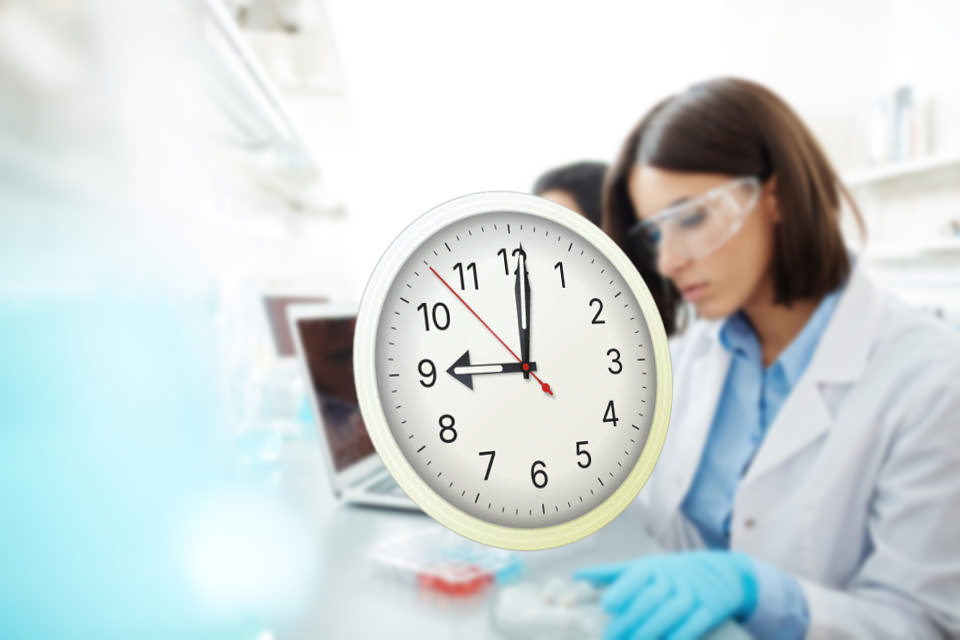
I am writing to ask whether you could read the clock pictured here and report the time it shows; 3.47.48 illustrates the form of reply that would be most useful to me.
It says 9.00.53
